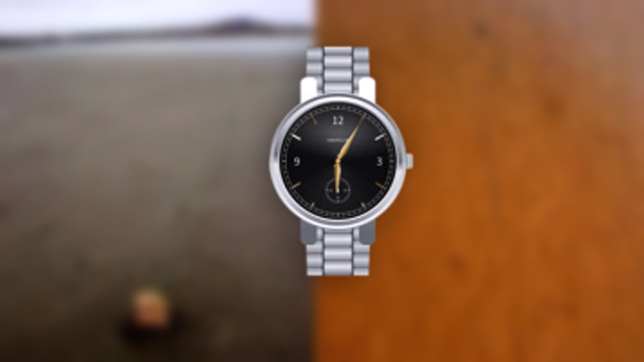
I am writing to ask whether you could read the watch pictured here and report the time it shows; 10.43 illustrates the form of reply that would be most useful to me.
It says 6.05
